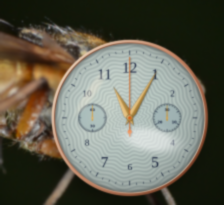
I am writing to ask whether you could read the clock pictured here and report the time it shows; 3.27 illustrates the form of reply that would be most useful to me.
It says 11.05
